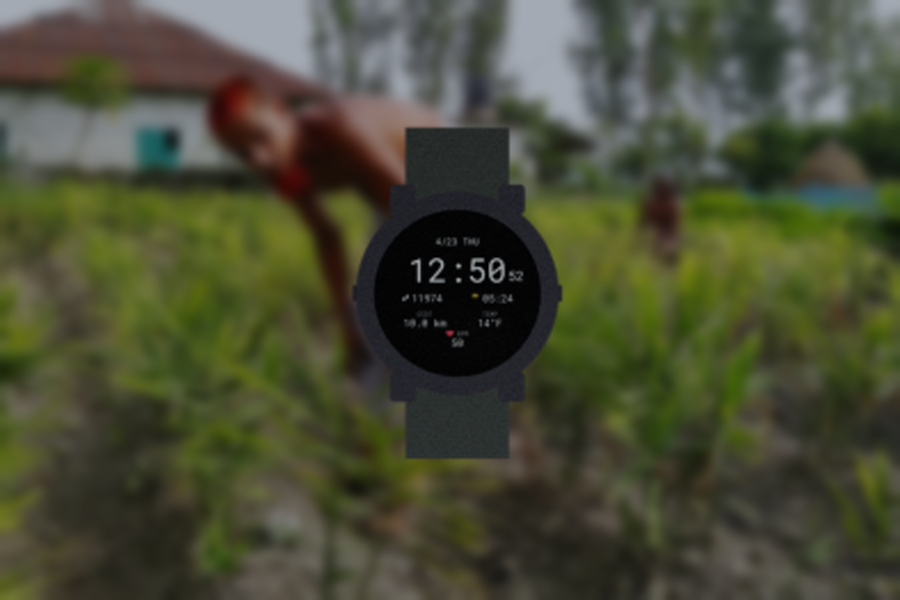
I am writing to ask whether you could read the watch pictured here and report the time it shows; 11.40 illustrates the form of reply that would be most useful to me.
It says 12.50
